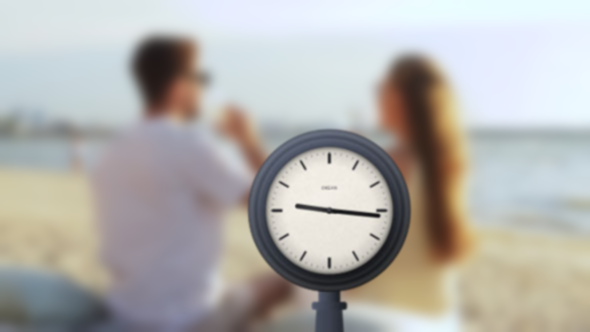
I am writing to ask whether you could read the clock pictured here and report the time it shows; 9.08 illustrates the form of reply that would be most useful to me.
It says 9.16
